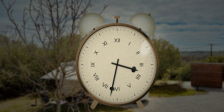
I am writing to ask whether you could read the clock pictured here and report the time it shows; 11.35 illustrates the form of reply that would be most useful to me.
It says 3.32
